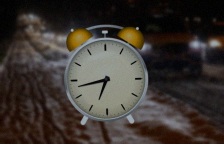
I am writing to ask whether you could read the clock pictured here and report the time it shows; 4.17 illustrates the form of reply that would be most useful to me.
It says 6.43
